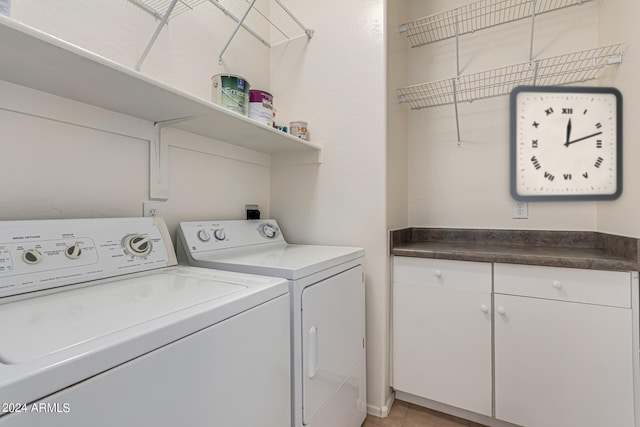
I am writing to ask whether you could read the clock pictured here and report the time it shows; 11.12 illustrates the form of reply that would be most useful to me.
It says 12.12
